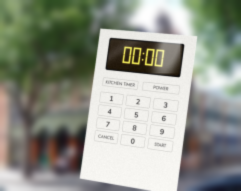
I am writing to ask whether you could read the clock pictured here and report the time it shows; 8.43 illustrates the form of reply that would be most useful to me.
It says 0.00
